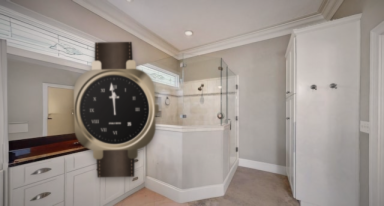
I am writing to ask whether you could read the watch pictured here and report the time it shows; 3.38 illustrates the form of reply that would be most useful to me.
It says 11.59
